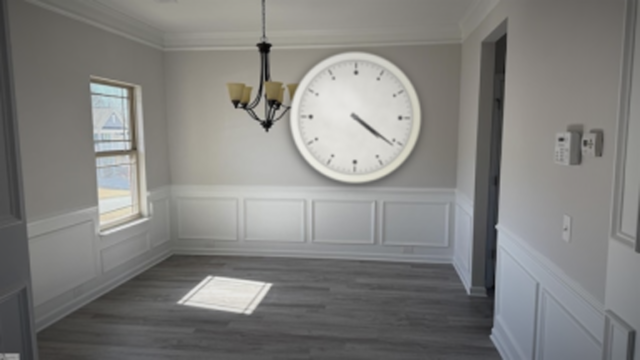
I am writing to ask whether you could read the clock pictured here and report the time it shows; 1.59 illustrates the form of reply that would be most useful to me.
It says 4.21
